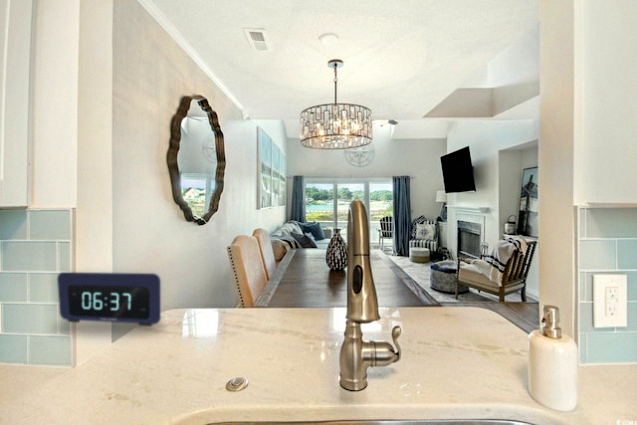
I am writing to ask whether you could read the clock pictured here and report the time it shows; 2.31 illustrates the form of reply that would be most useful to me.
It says 6.37
